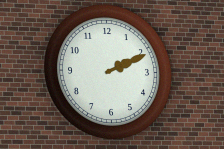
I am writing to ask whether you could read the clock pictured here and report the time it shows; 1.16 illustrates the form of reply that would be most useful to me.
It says 2.11
